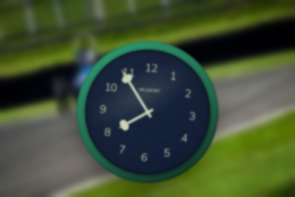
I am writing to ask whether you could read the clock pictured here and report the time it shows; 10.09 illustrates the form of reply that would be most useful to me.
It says 7.54
